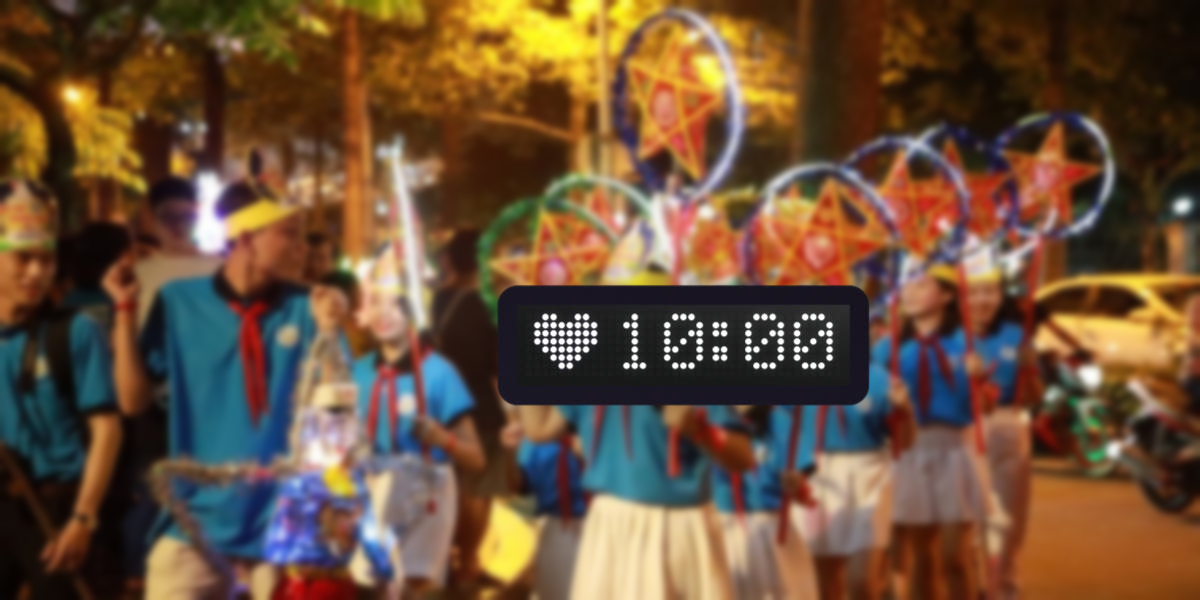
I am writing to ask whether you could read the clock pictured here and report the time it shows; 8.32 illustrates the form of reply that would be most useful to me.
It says 10.00
